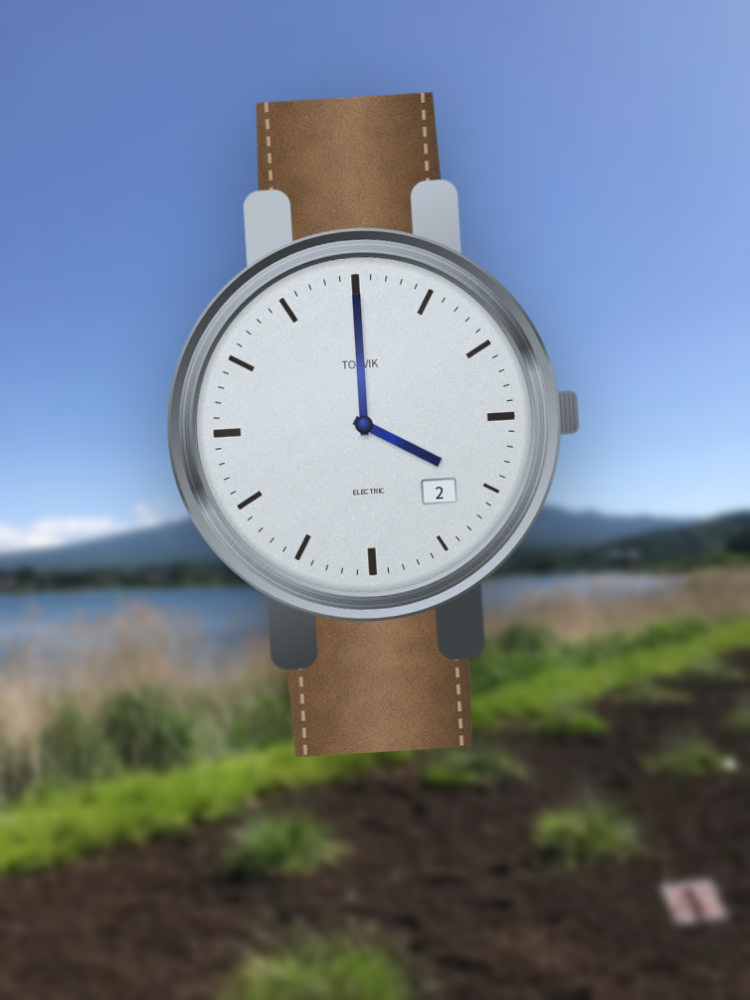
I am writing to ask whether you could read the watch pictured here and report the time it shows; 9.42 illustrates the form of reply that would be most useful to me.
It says 4.00
